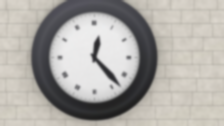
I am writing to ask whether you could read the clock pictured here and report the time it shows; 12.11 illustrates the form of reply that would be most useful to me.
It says 12.23
